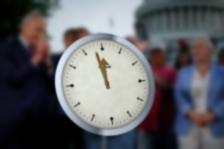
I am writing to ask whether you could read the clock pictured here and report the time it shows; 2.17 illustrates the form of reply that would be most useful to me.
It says 11.58
